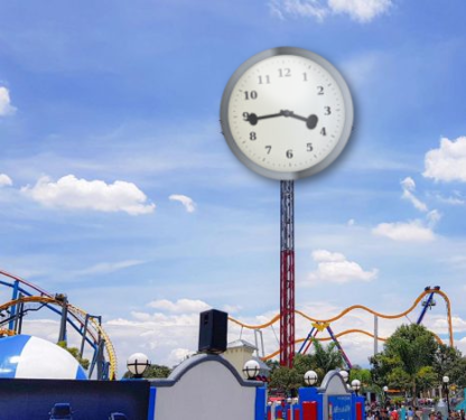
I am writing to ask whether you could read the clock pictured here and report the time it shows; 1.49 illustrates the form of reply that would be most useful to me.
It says 3.44
